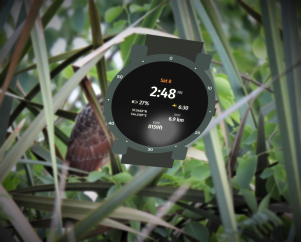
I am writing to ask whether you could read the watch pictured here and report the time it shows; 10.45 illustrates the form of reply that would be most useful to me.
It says 2.48
